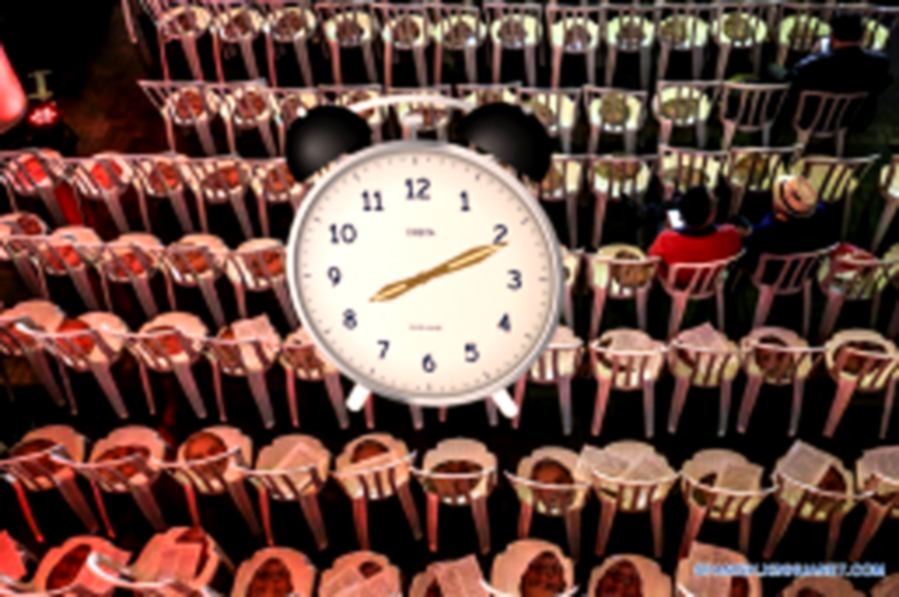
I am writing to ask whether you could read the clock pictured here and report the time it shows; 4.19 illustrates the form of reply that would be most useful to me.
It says 8.11
